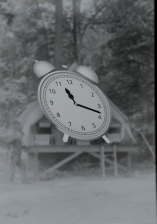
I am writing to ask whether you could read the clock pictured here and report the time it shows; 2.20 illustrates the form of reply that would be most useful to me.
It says 11.18
